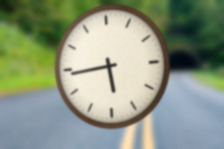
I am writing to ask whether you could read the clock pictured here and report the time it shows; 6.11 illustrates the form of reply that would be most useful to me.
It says 5.44
